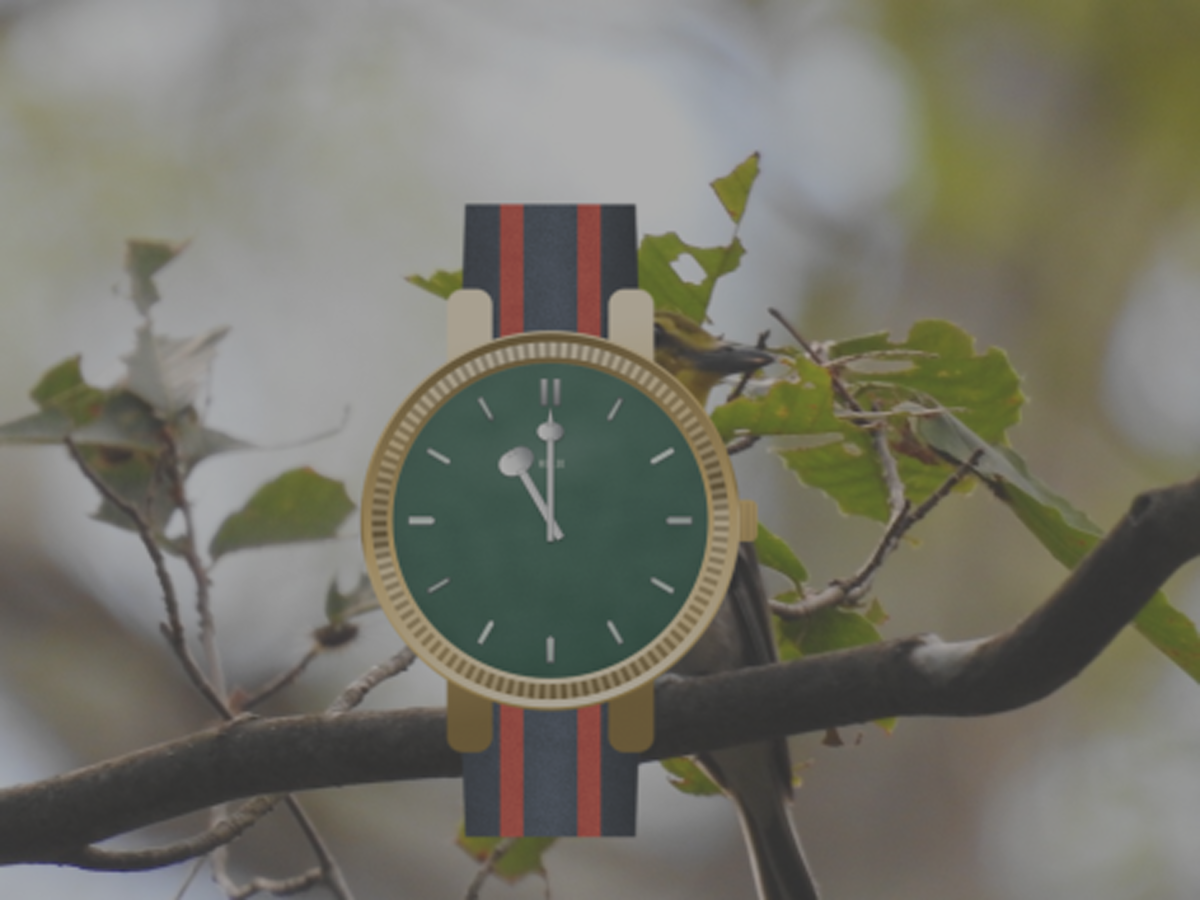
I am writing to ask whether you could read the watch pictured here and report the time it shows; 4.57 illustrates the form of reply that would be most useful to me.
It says 11.00
